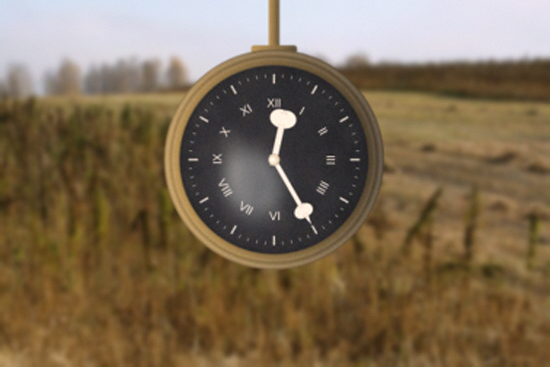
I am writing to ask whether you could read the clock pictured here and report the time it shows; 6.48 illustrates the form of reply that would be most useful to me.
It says 12.25
